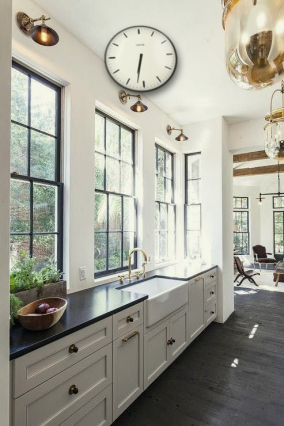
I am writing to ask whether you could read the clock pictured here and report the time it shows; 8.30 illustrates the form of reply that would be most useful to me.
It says 6.32
